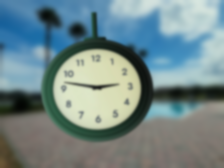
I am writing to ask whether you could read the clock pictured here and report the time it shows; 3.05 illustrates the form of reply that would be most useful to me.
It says 2.47
